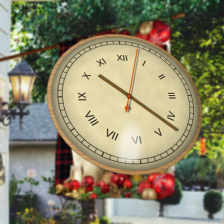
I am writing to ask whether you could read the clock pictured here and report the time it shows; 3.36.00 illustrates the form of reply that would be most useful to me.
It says 10.22.03
